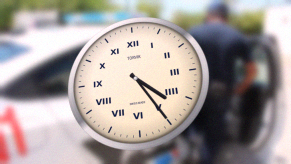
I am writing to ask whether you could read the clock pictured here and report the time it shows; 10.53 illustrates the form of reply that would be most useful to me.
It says 4.25
